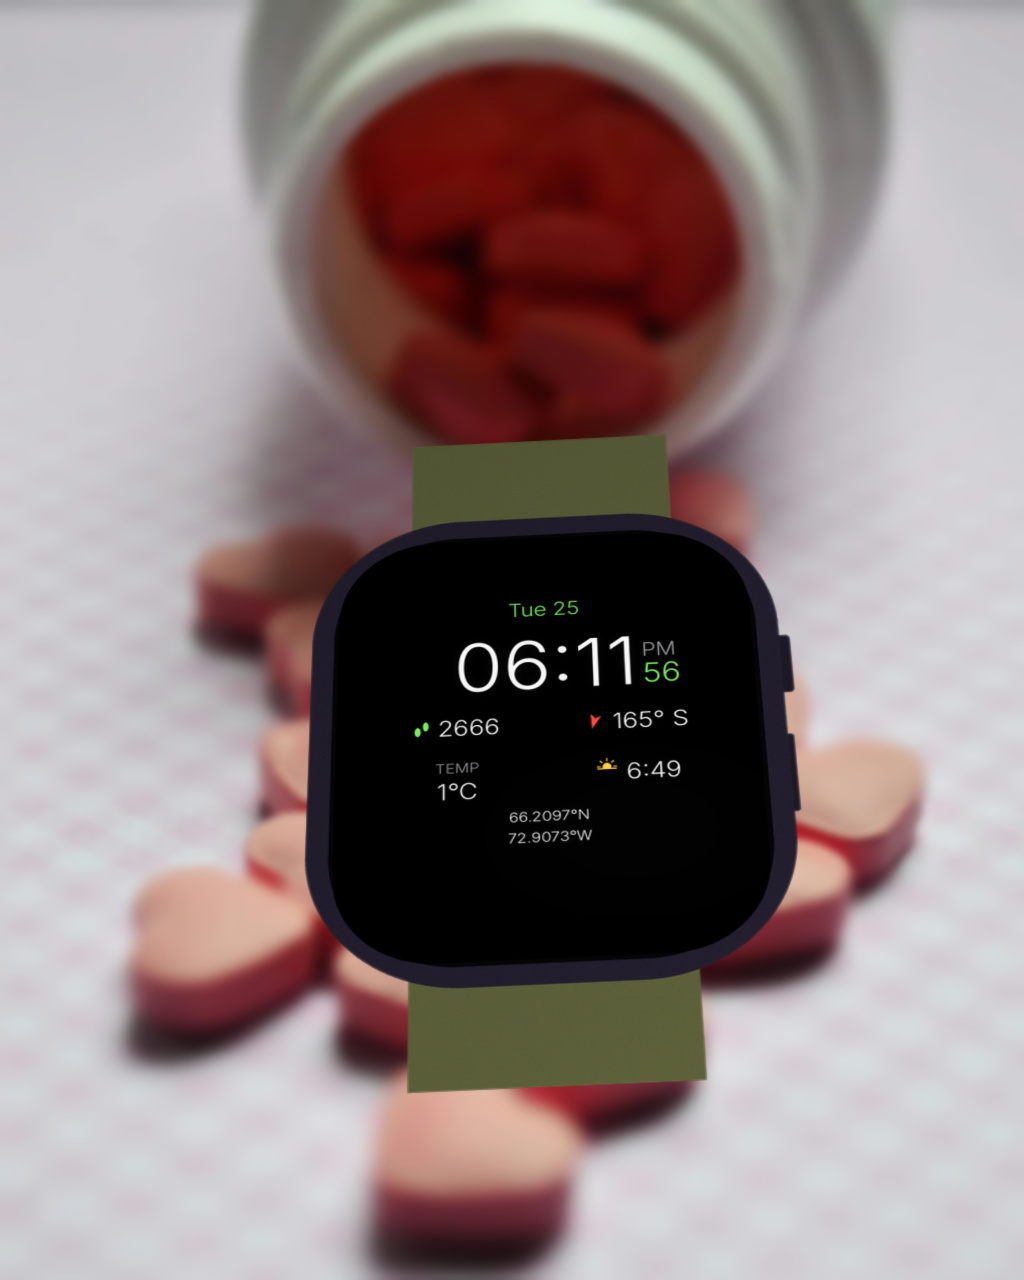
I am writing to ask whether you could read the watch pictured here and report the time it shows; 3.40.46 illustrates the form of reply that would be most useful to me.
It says 6.11.56
